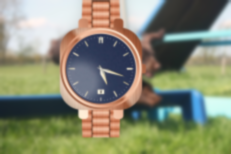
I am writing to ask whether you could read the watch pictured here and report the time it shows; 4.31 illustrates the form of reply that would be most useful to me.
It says 5.18
